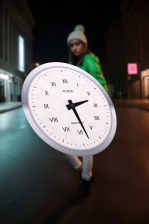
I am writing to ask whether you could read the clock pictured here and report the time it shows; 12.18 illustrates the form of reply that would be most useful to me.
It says 2.28
